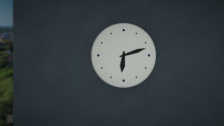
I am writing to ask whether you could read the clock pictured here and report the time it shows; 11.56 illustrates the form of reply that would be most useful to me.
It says 6.12
